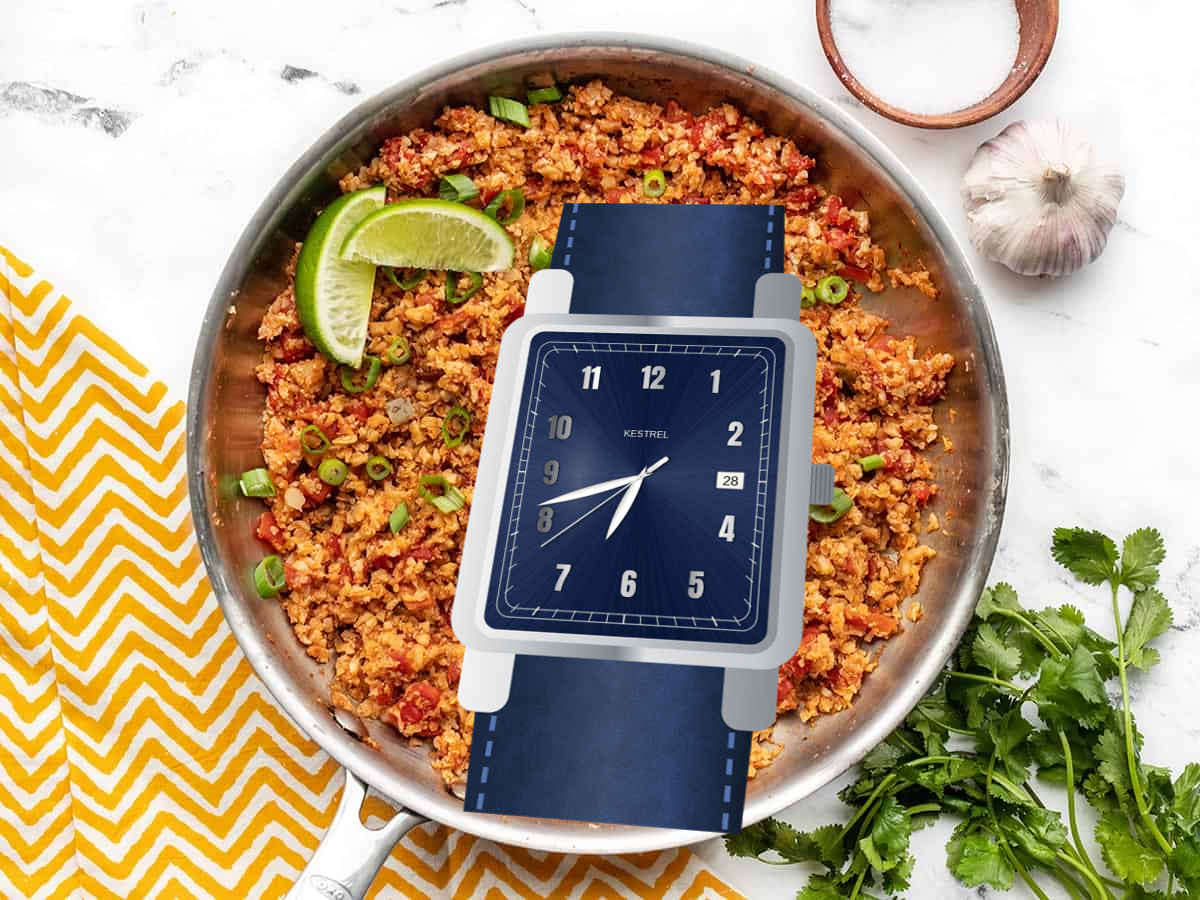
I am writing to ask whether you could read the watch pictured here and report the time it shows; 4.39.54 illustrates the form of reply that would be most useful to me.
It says 6.41.38
